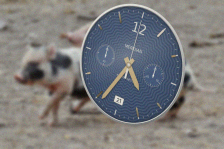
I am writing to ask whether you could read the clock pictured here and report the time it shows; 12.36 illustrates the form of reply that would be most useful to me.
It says 4.34
